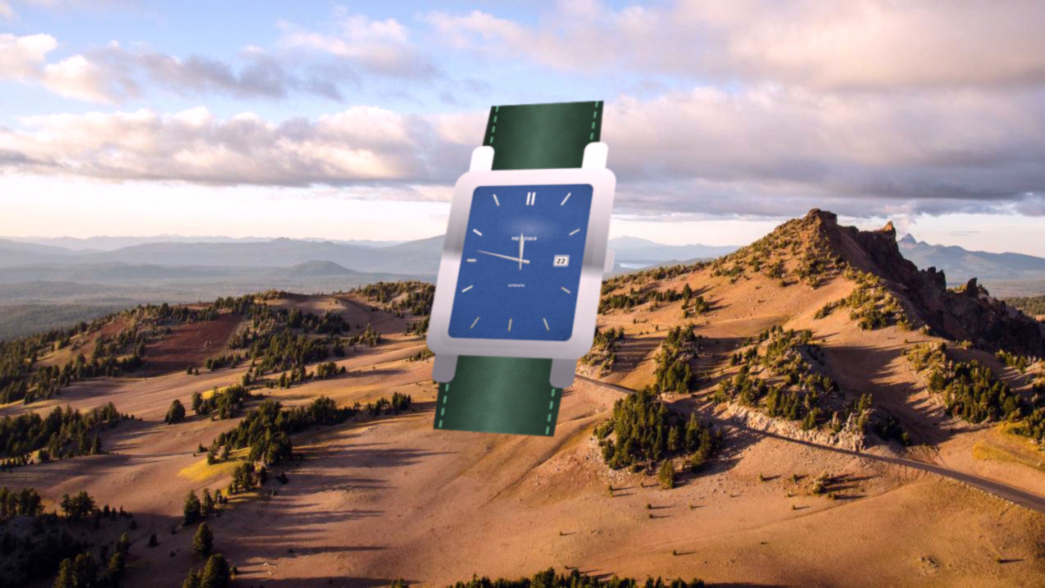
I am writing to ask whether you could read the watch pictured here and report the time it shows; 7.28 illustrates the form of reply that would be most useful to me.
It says 11.47
